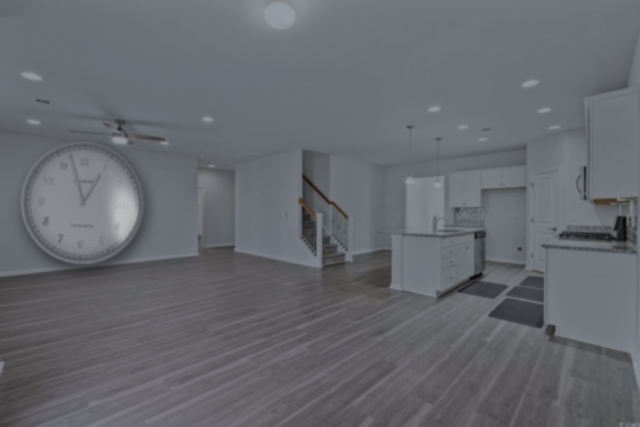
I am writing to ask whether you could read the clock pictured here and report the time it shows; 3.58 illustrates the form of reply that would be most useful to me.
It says 12.57
